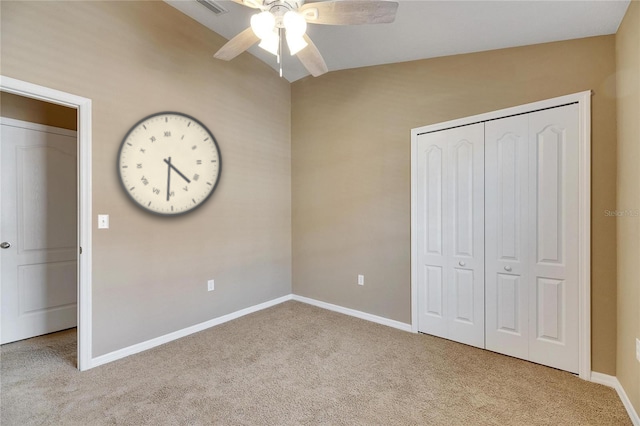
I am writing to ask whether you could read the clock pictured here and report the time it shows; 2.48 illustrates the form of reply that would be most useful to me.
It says 4.31
